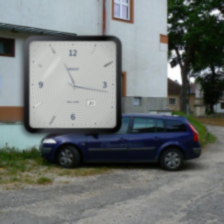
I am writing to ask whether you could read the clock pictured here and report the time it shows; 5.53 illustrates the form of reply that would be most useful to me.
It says 11.17
